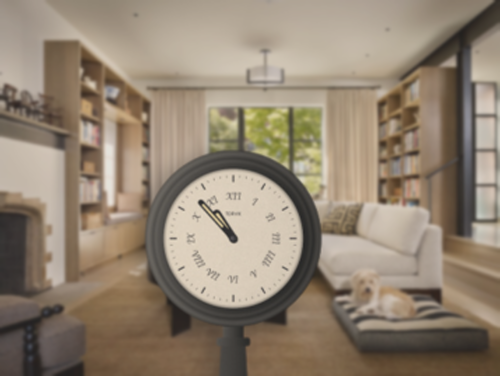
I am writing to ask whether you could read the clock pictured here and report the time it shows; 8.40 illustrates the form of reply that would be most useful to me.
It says 10.53
